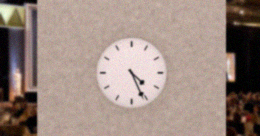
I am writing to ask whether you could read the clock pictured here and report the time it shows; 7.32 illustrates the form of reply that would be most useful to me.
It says 4.26
